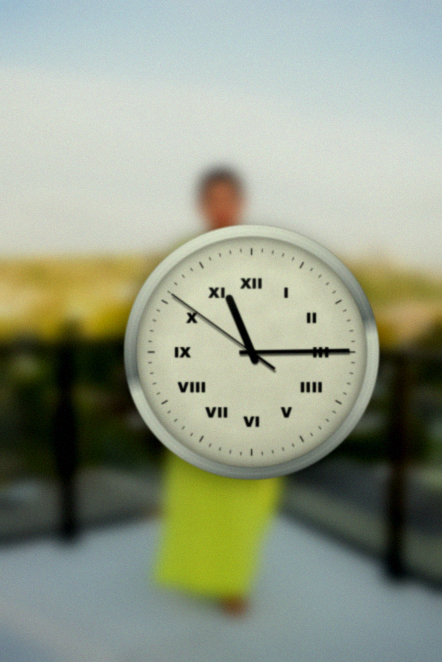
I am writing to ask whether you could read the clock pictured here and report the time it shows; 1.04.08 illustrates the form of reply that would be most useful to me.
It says 11.14.51
